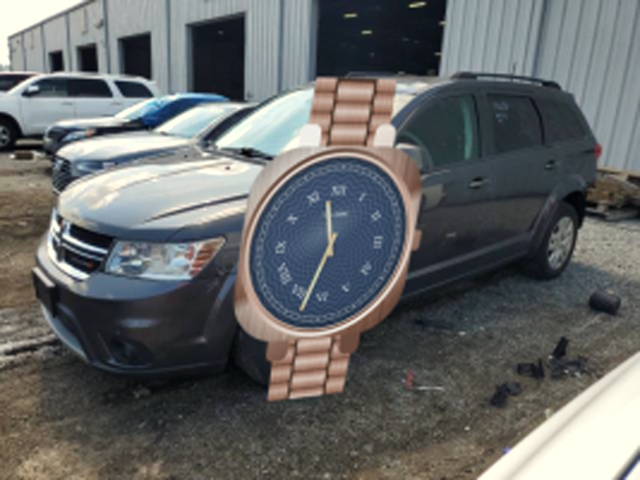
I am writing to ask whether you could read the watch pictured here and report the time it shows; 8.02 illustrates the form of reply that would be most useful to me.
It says 11.33
